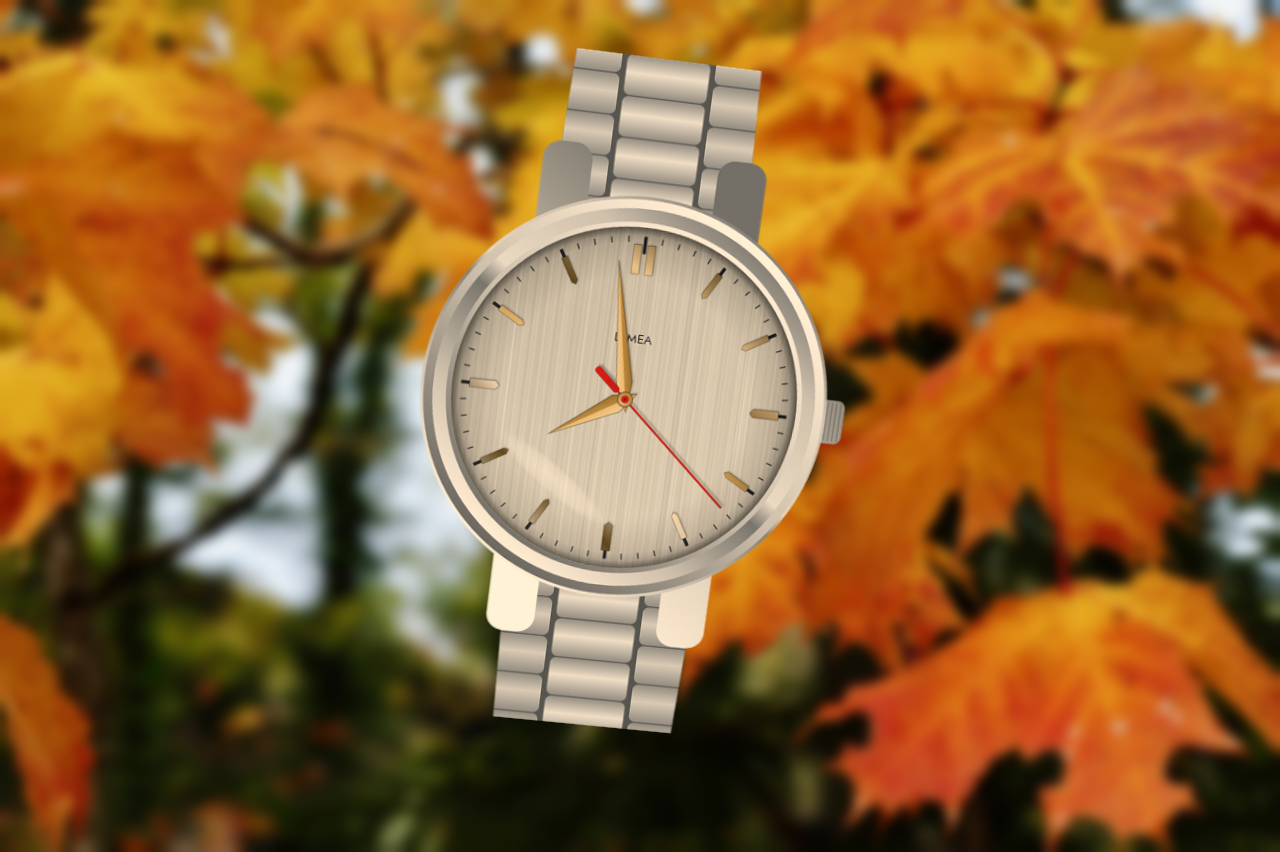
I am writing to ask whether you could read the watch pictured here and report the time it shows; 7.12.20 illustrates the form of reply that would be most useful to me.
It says 7.58.22
